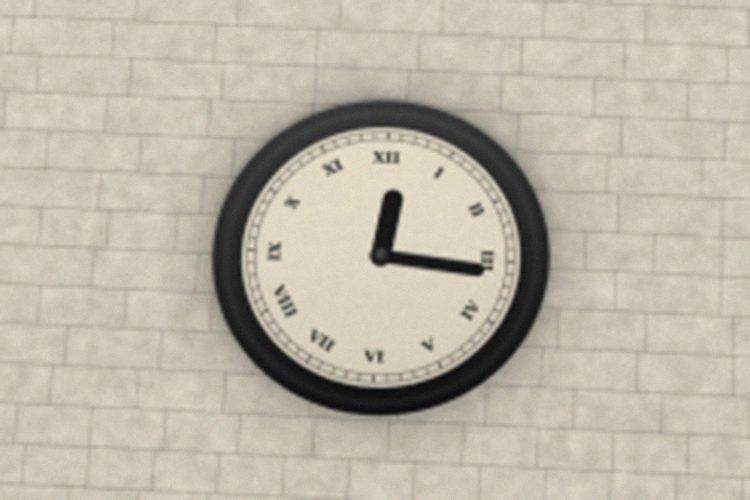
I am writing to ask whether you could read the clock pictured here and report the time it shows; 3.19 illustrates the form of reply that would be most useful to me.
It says 12.16
